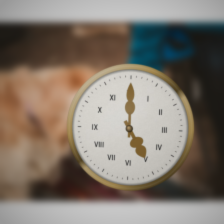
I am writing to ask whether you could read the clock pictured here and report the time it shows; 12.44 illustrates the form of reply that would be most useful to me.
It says 5.00
